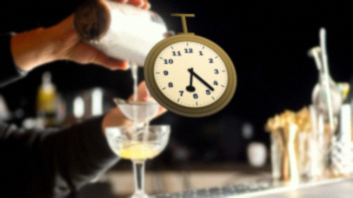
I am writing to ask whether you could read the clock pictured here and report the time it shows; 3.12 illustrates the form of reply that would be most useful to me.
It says 6.23
